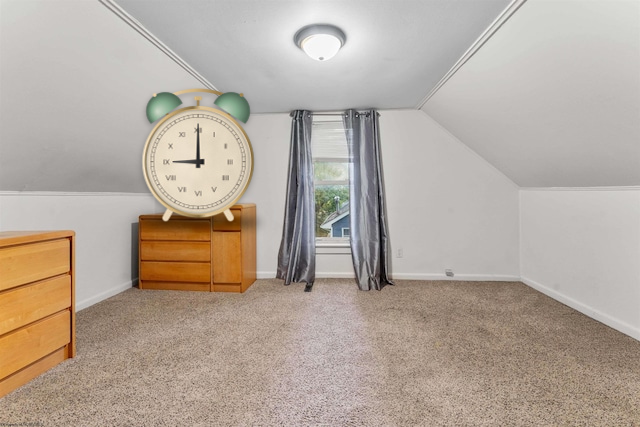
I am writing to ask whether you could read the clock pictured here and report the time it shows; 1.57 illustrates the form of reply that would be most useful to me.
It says 9.00
